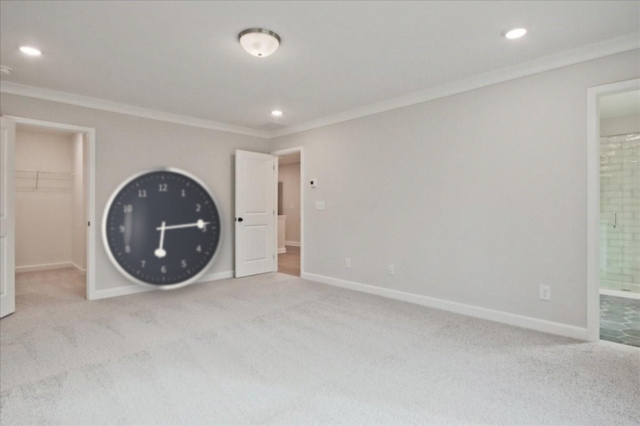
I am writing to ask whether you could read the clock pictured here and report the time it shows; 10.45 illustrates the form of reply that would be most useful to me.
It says 6.14
